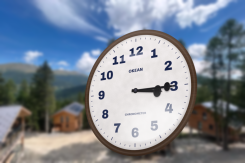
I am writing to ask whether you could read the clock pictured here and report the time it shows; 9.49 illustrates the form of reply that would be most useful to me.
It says 3.15
